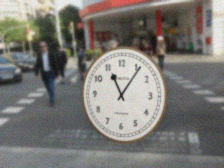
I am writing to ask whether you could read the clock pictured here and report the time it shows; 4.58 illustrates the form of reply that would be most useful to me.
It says 11.06
